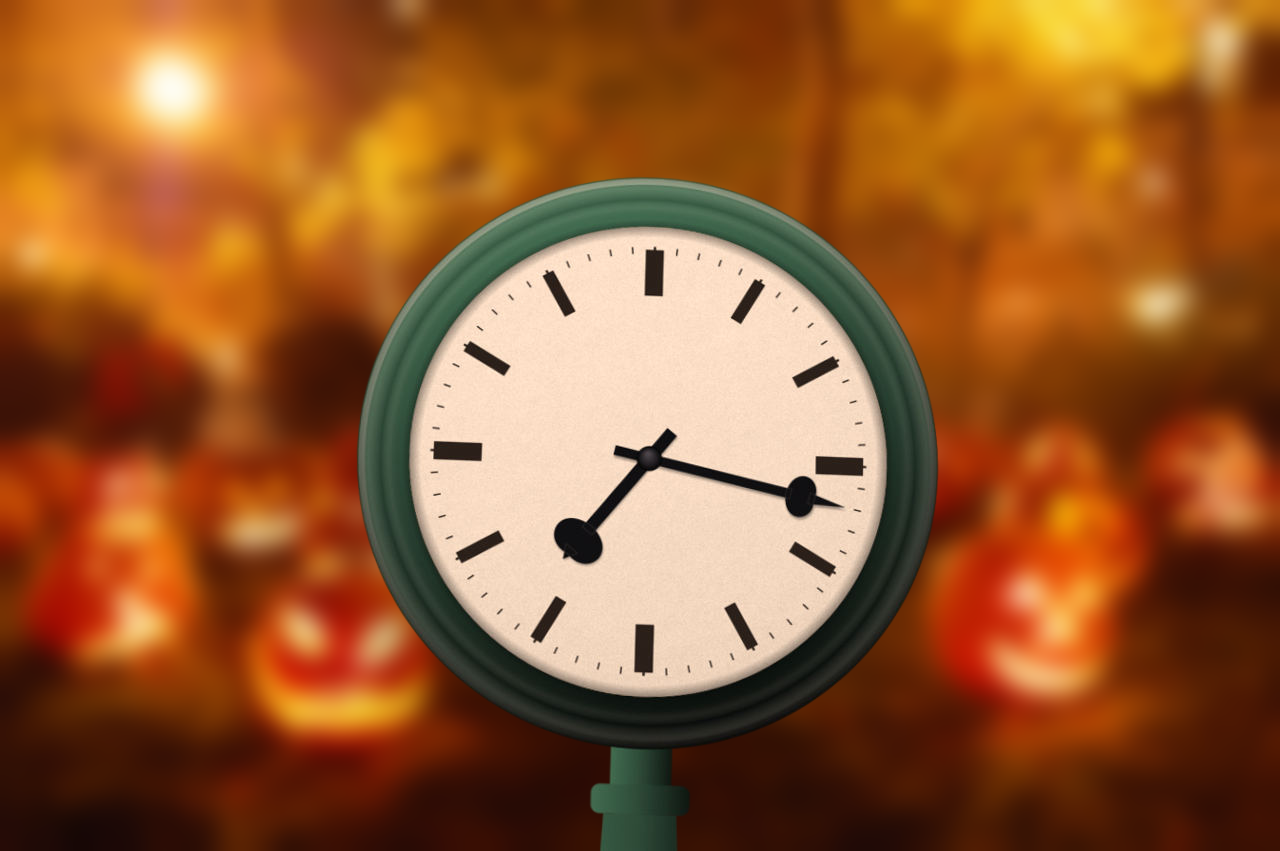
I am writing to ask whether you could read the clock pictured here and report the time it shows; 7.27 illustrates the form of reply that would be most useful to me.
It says 7.17
